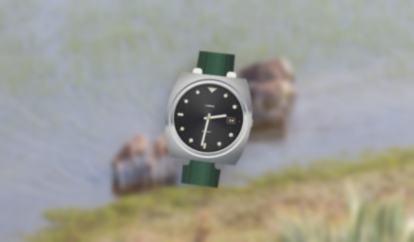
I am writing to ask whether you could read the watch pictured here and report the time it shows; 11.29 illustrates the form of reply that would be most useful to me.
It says 2.31
